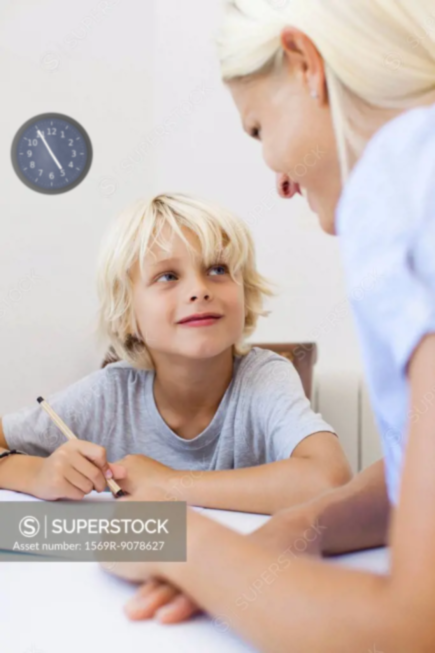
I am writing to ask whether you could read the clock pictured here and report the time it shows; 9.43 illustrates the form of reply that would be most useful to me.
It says 4.55
